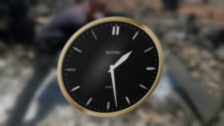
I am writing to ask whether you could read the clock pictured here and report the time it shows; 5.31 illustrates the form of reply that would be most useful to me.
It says 1.28
